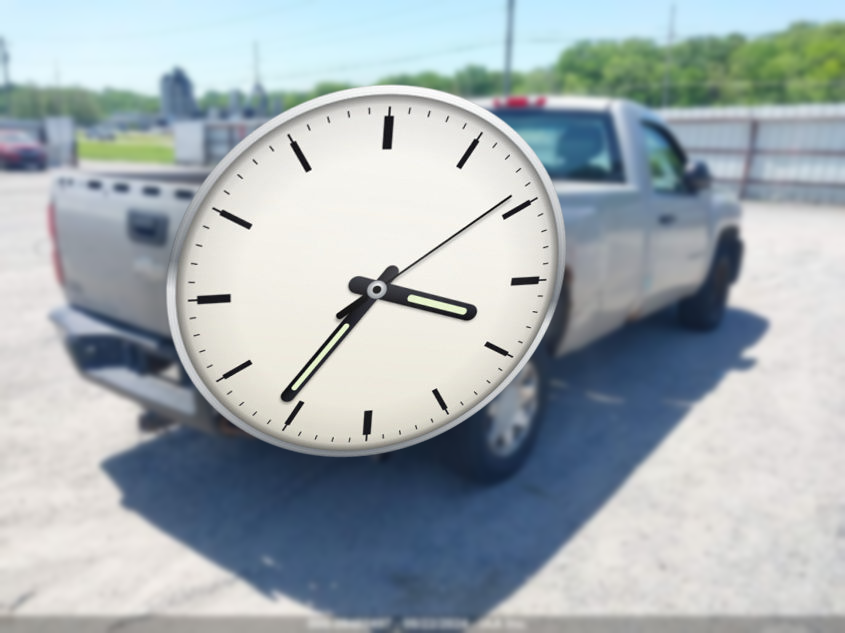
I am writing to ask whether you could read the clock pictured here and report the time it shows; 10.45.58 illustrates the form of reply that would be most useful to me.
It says 3.36.09
